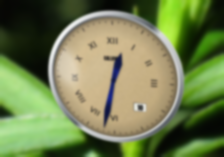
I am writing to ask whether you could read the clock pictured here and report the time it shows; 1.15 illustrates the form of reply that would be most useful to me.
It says 12.32
